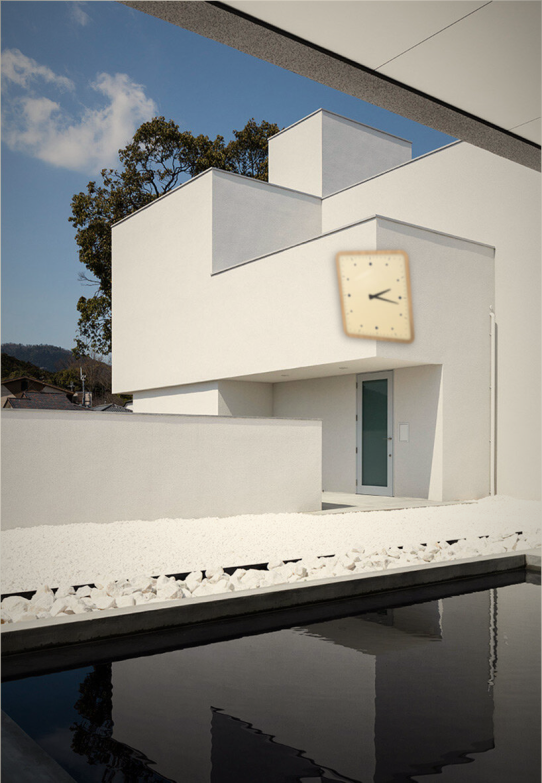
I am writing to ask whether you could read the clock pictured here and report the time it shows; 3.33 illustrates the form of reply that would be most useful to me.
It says 2.17
